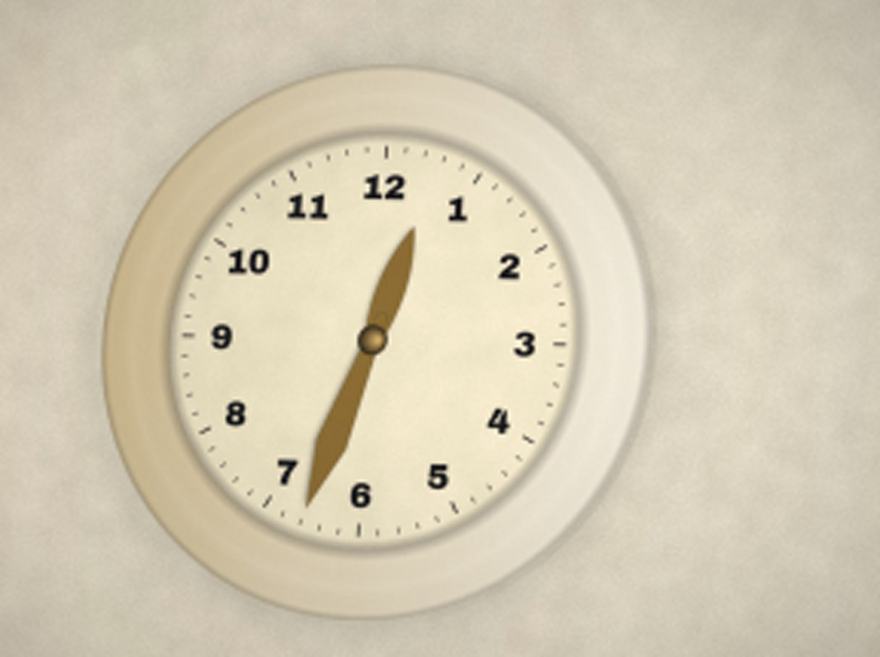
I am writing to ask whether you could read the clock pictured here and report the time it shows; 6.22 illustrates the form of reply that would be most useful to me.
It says 12.33
